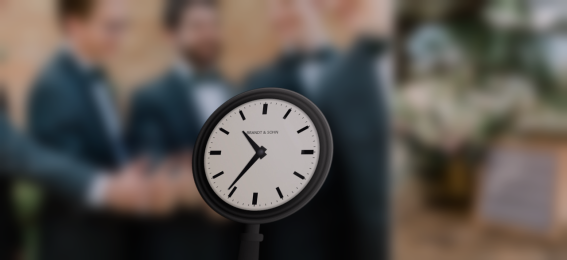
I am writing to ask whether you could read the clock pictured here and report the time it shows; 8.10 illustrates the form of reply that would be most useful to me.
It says 10.36
